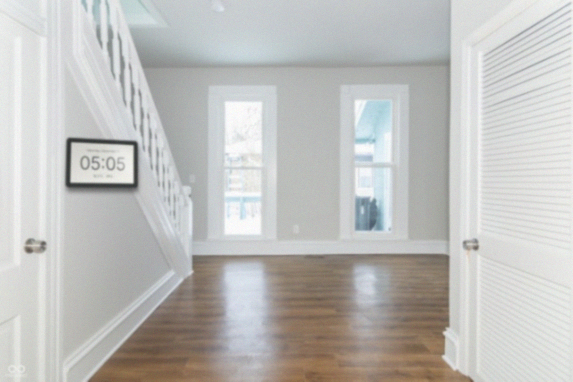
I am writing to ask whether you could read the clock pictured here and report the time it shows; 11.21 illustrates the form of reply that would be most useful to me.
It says 5.05
